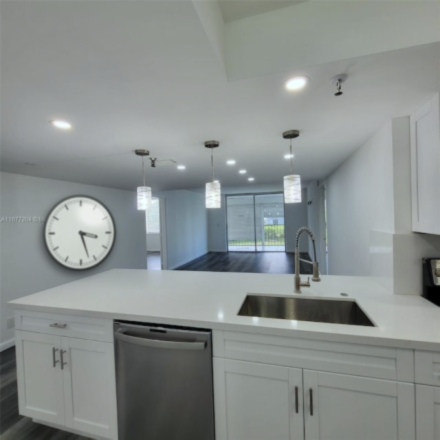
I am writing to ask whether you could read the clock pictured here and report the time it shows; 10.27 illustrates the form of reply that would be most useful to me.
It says 3.27
